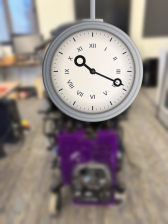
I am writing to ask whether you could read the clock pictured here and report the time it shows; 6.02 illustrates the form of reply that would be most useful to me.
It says 10.19
